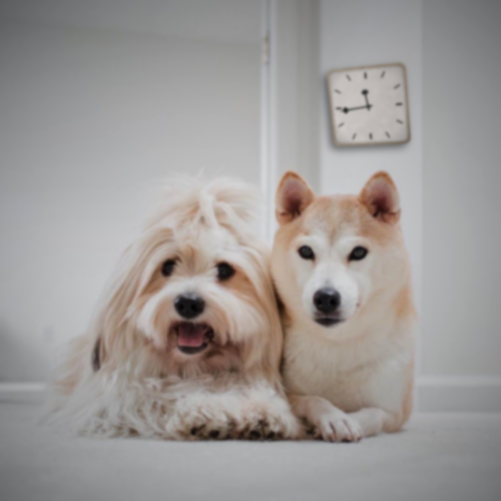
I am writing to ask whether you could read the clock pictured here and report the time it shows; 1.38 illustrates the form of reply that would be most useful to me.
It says 11.44
